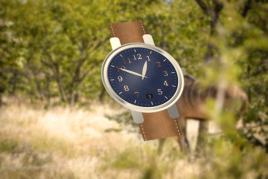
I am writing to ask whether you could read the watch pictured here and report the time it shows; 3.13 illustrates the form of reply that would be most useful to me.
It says 12.50
